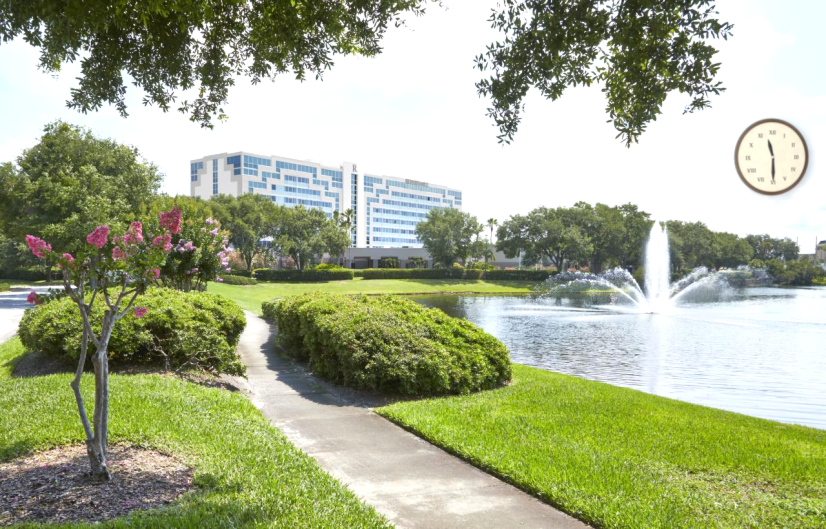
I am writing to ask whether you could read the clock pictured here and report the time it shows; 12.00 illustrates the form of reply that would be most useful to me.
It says 11.30
